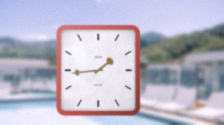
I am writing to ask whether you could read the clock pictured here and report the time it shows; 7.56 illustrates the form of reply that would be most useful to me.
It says 1.44
